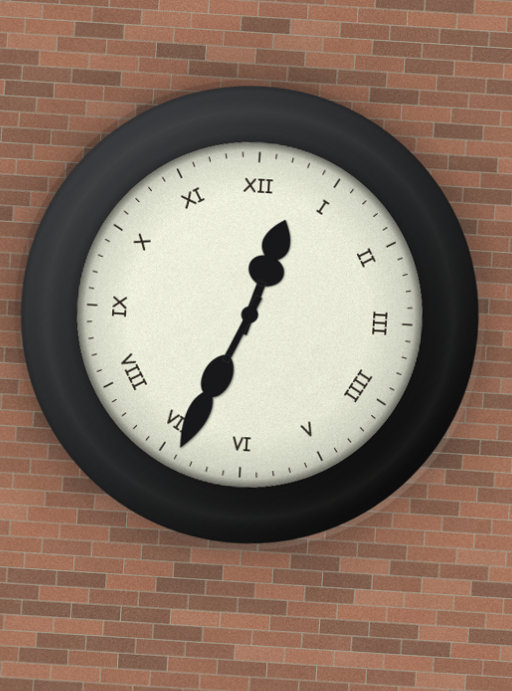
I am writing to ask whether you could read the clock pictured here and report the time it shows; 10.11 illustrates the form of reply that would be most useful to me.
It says 12.34
